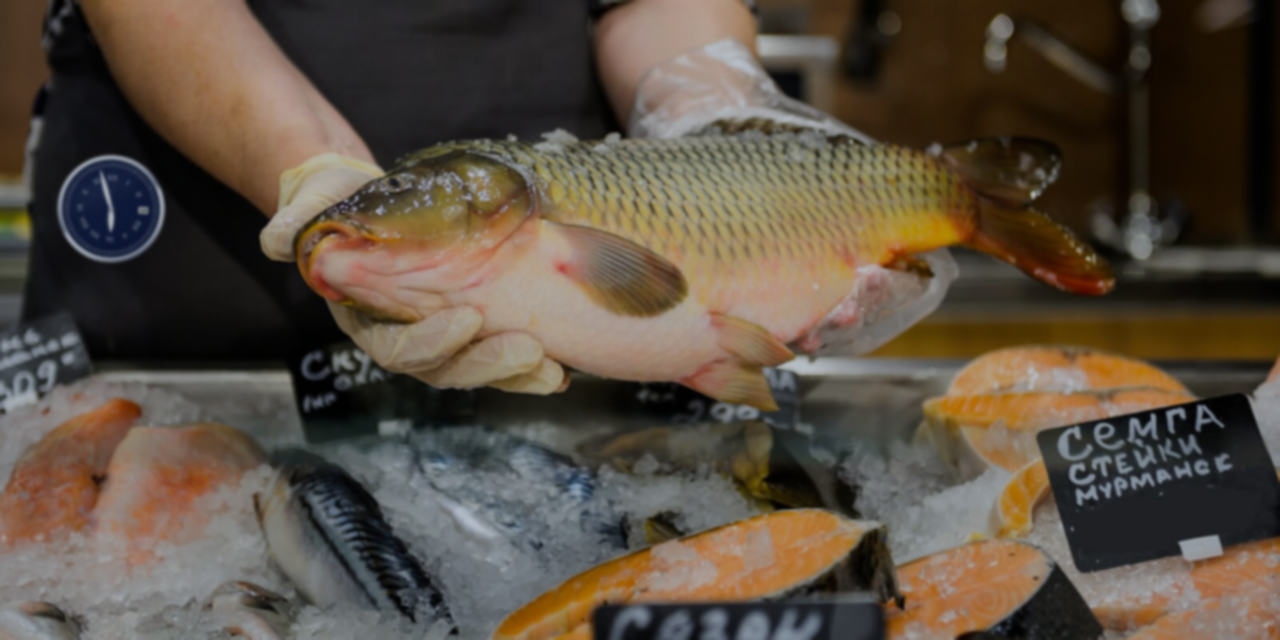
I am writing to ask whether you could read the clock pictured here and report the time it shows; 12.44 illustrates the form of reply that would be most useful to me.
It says 5.57
